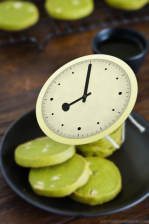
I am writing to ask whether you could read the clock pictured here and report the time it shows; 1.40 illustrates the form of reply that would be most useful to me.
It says 8.00
